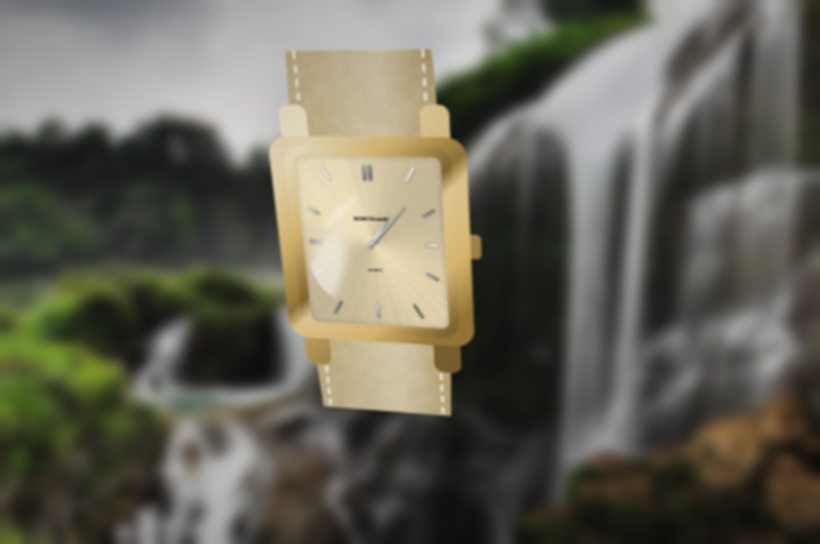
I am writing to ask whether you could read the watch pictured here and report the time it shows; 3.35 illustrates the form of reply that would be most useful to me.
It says 1.07
